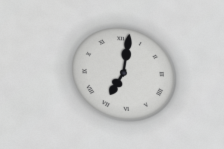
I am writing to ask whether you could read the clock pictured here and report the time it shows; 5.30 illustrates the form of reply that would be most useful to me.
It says 7.02
